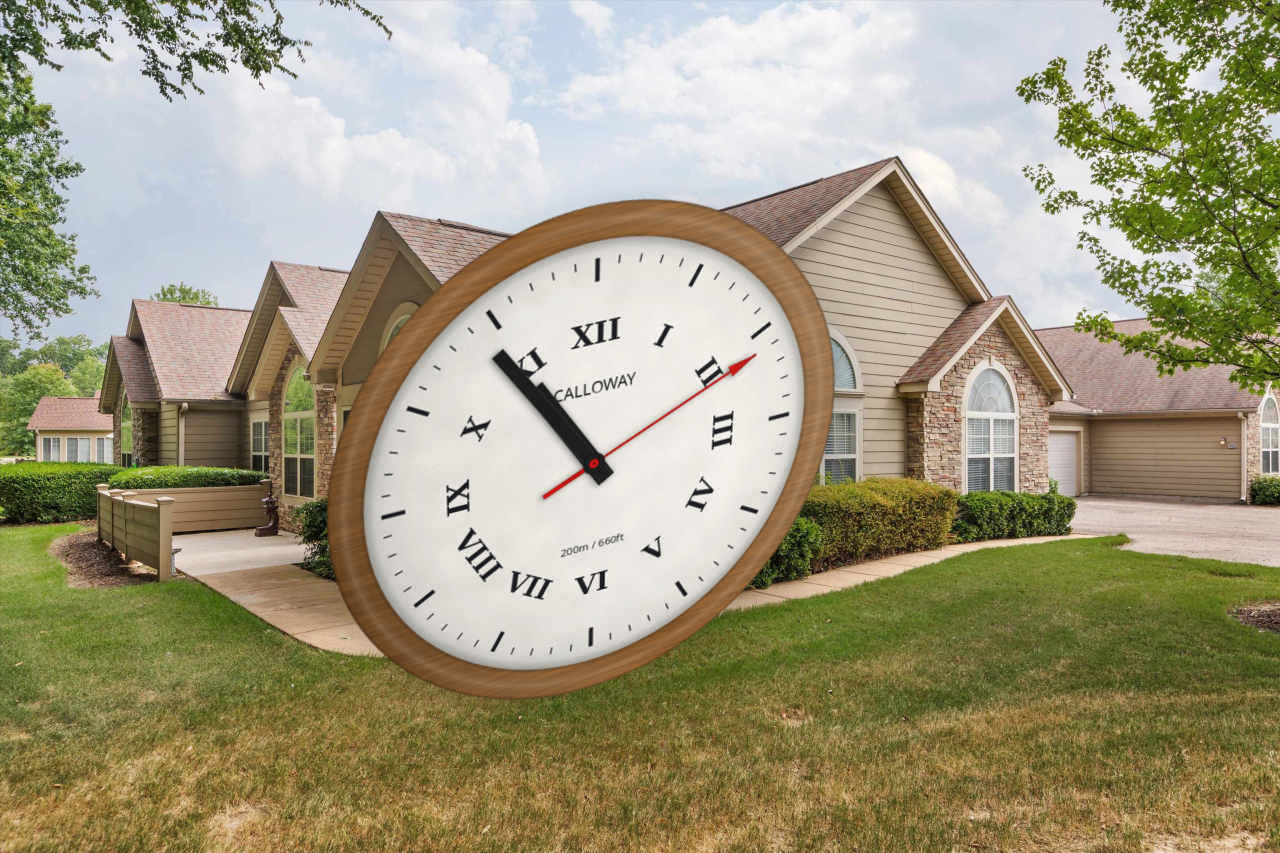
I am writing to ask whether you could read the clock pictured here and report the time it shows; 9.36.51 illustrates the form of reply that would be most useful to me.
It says 10.54.11
